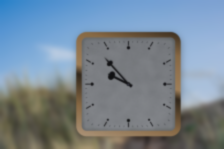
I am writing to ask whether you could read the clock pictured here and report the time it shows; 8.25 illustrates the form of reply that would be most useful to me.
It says 9.53
